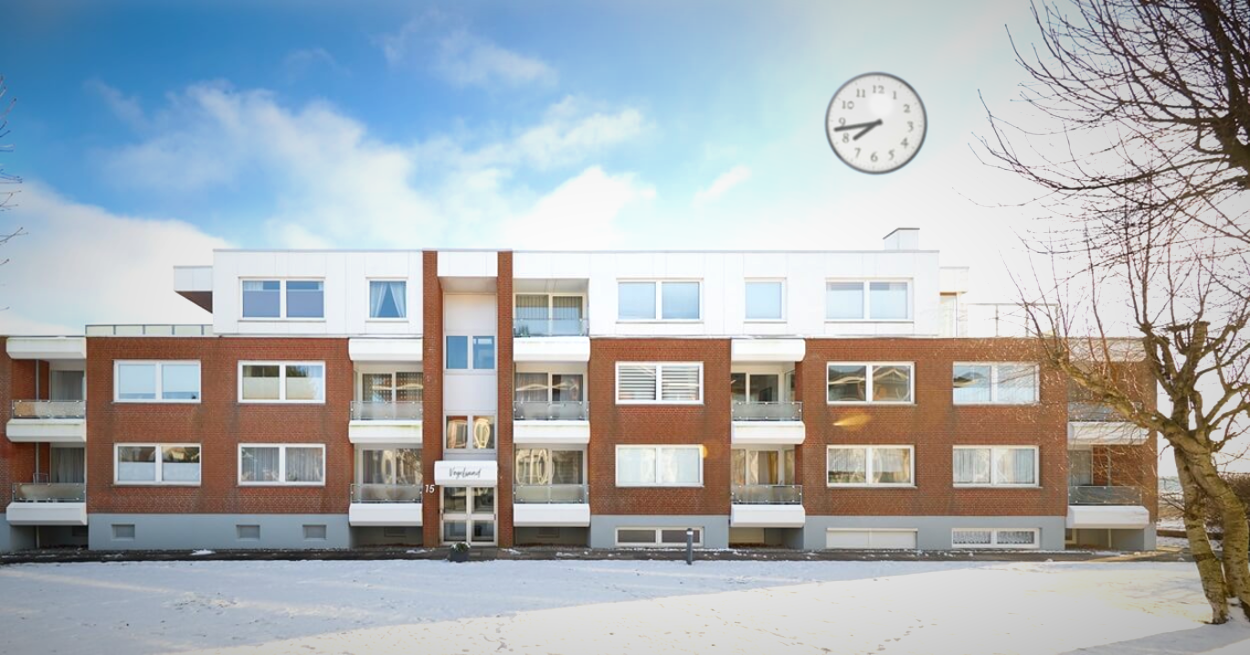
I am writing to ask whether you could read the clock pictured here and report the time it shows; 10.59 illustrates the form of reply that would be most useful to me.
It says 7.43
